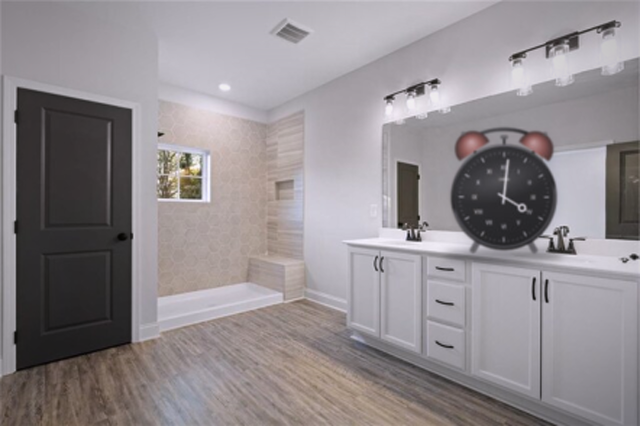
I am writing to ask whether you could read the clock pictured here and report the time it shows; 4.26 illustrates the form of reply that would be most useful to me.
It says 4.01
